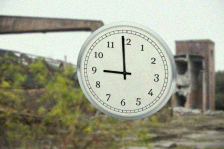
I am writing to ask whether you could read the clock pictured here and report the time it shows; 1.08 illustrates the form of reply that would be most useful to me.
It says 8.59
